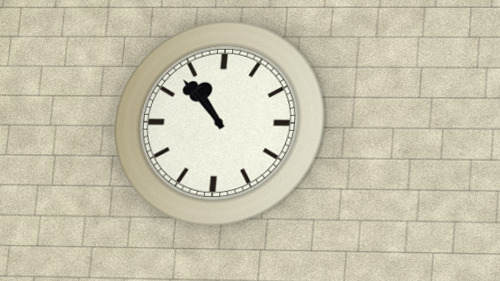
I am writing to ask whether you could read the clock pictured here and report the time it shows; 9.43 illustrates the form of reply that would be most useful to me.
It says 10.53
